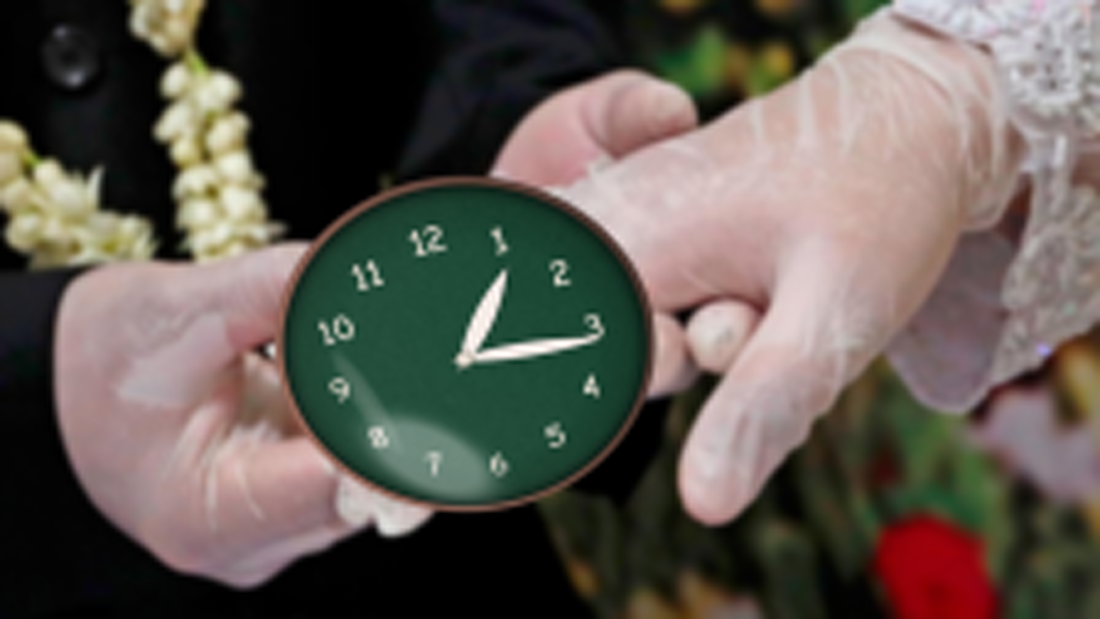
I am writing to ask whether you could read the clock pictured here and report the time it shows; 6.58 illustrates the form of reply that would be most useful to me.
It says 1.16
